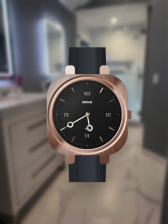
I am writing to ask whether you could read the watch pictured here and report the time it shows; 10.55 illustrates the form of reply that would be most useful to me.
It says 5.40
